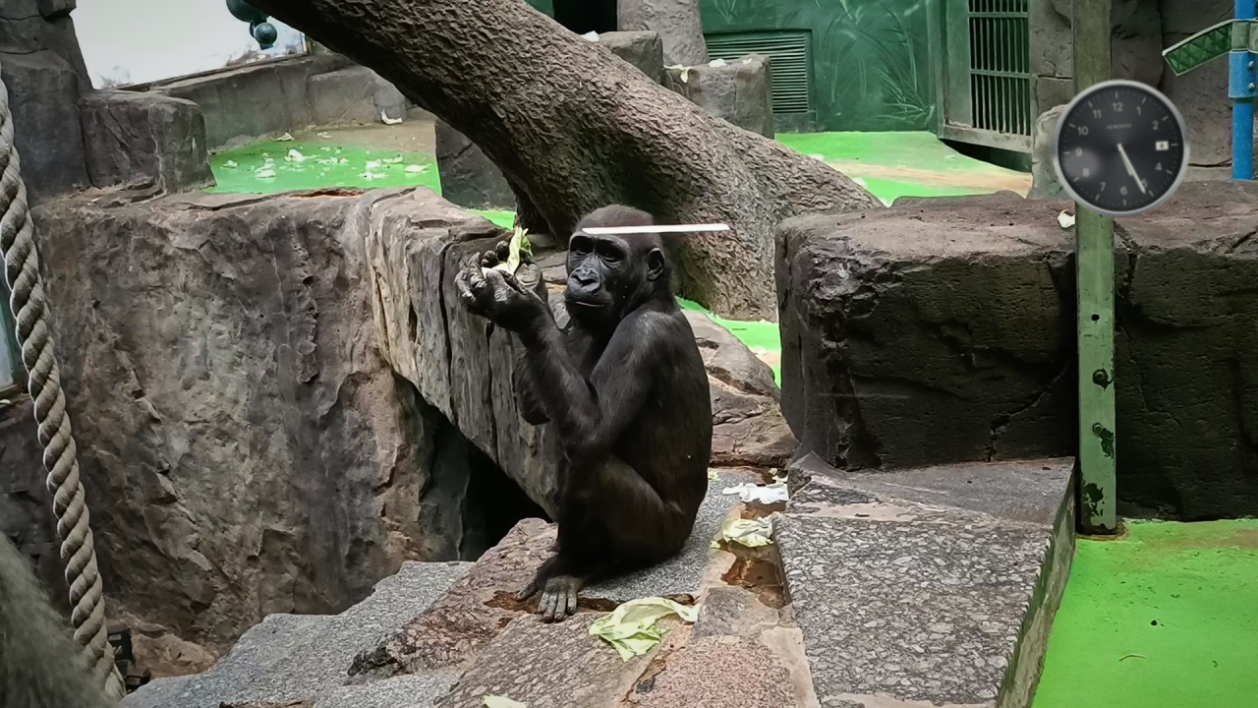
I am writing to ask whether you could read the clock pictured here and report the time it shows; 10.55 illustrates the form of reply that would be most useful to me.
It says 5.26
